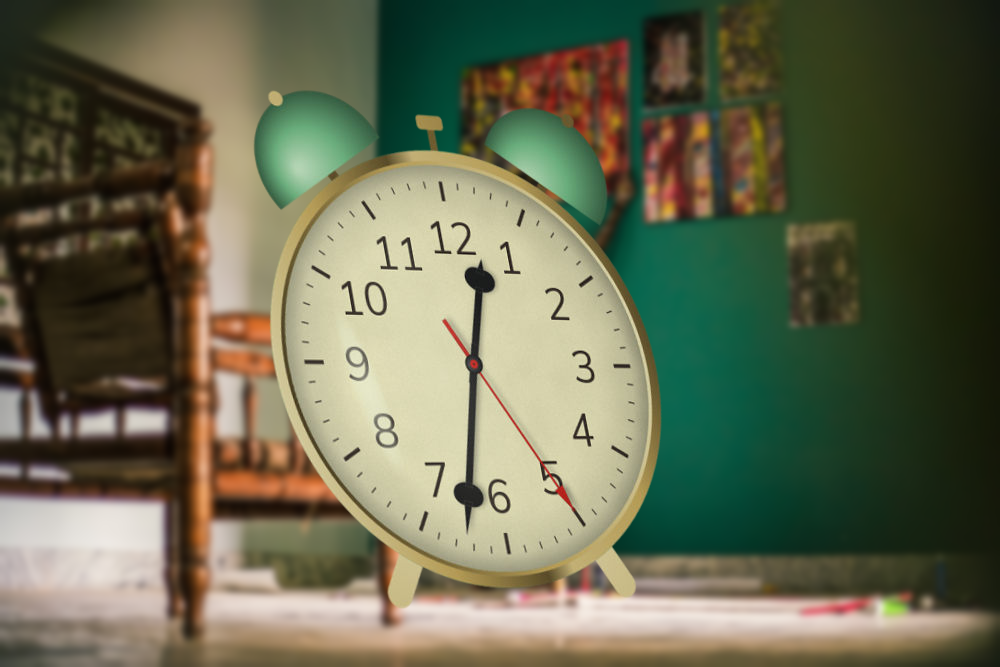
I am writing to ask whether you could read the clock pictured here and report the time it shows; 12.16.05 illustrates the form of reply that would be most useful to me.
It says 12.32.25
